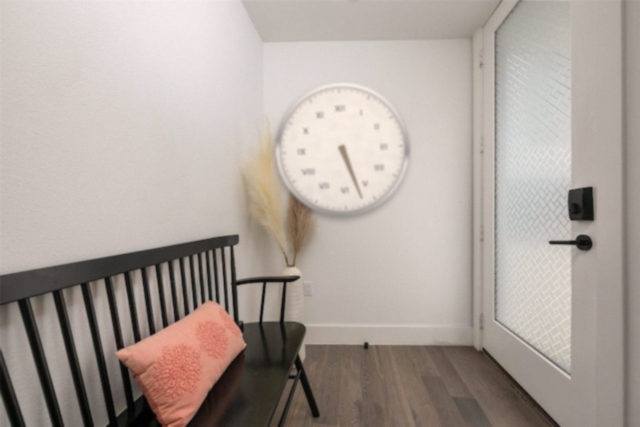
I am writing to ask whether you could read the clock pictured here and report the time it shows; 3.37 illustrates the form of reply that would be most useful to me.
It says 5.27
